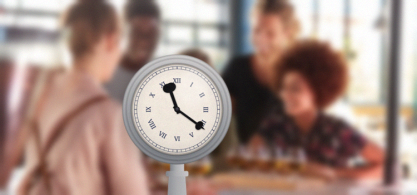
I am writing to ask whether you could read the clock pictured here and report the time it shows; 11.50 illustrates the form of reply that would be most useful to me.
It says 11.21
